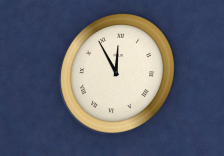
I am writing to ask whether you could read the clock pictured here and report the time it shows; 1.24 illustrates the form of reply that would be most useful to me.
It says 11.54
